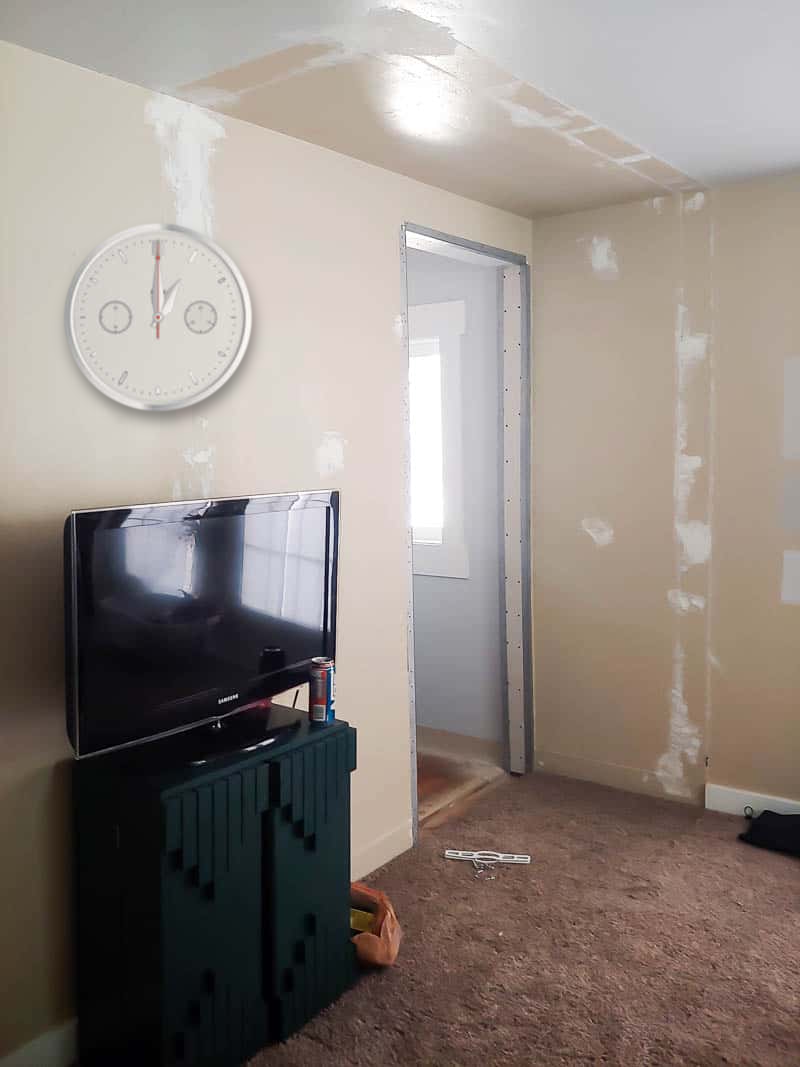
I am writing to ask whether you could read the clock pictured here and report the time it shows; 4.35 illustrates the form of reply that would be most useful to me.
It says 1.00
